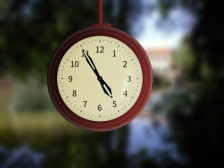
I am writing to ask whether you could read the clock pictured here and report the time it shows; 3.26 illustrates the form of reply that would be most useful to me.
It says 4.55
